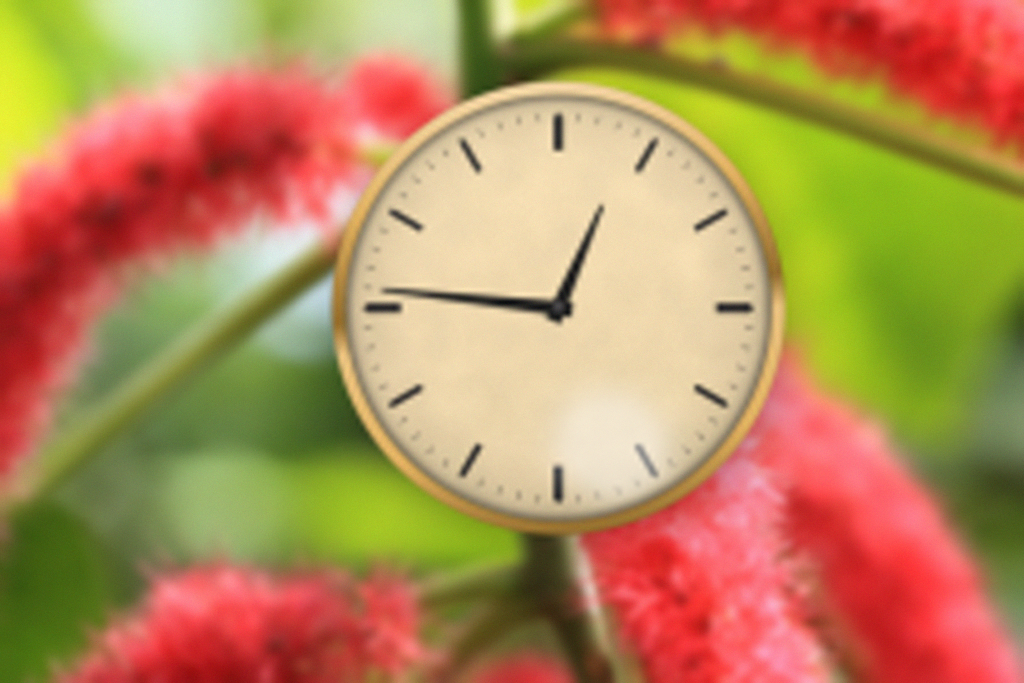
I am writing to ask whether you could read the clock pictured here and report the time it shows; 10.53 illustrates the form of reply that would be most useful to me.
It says 12.46
